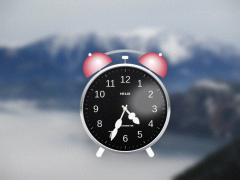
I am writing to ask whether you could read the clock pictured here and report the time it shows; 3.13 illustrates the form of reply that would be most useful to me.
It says 4.34
